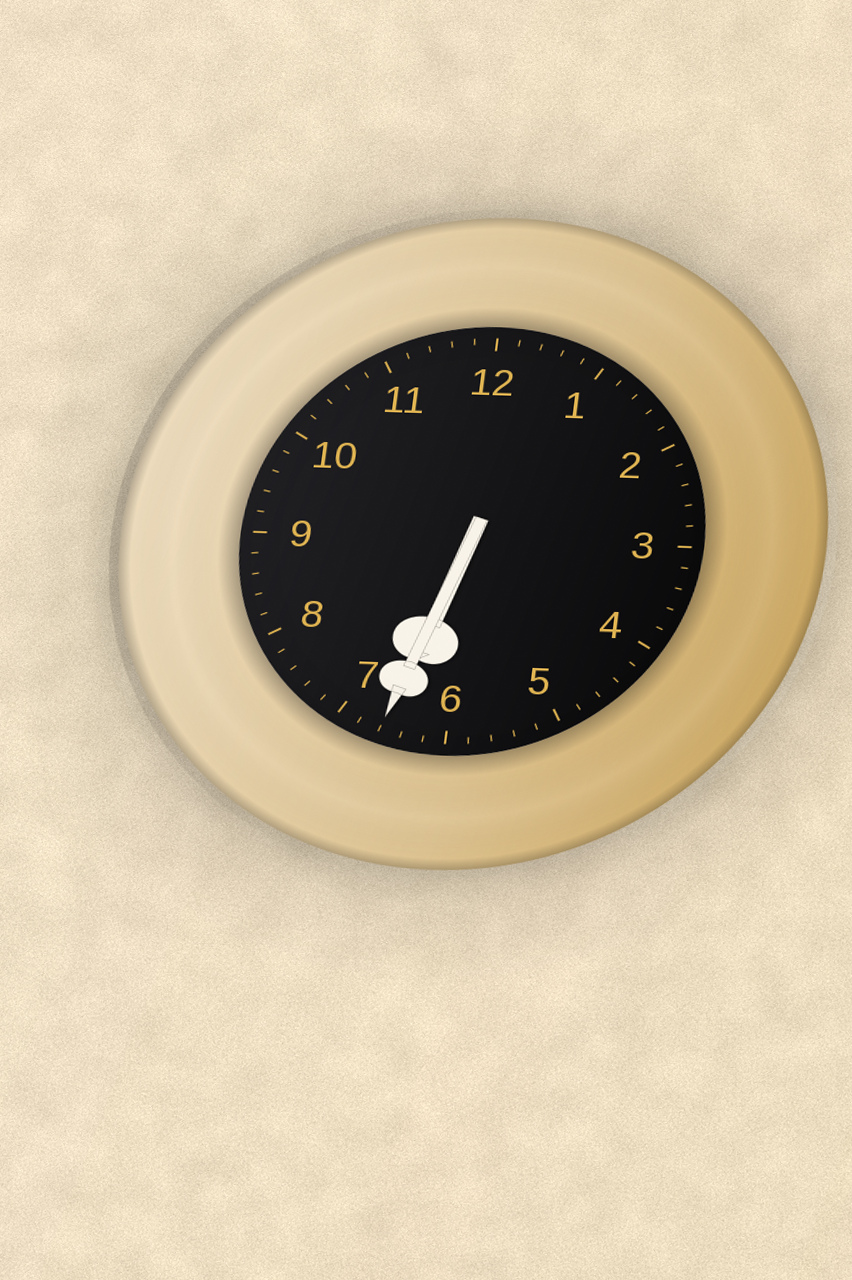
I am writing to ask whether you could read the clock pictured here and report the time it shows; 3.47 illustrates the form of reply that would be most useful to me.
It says 6.33
